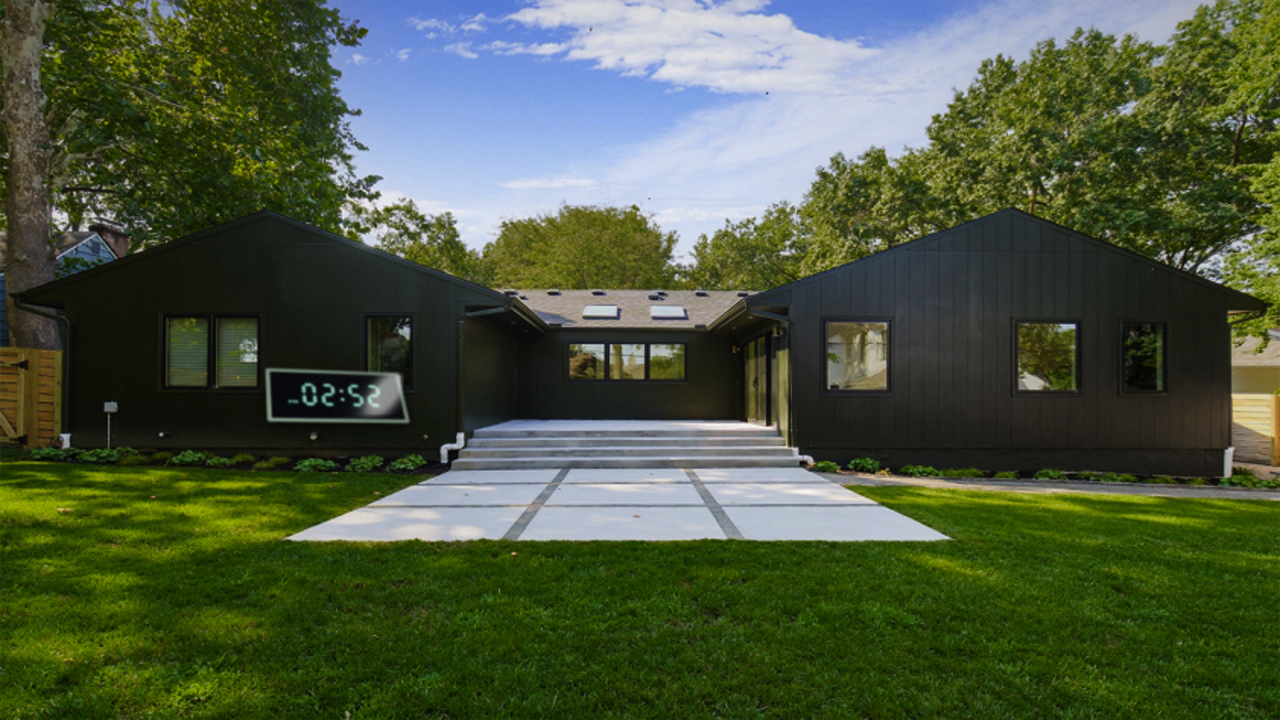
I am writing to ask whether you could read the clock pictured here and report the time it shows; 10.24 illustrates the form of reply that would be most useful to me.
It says 2.52
